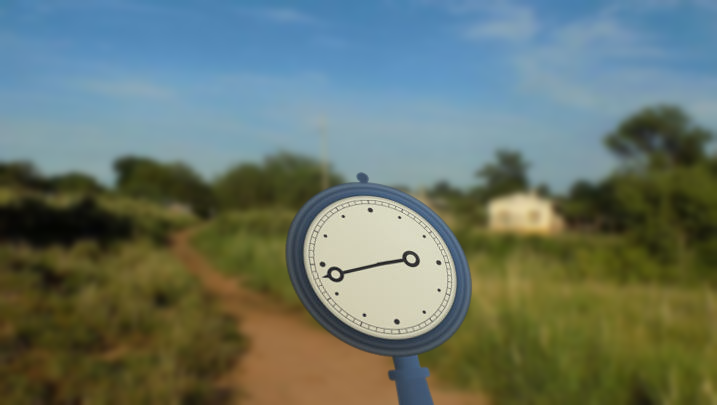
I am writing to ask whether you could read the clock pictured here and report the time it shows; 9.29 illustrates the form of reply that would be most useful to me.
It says 2.43
